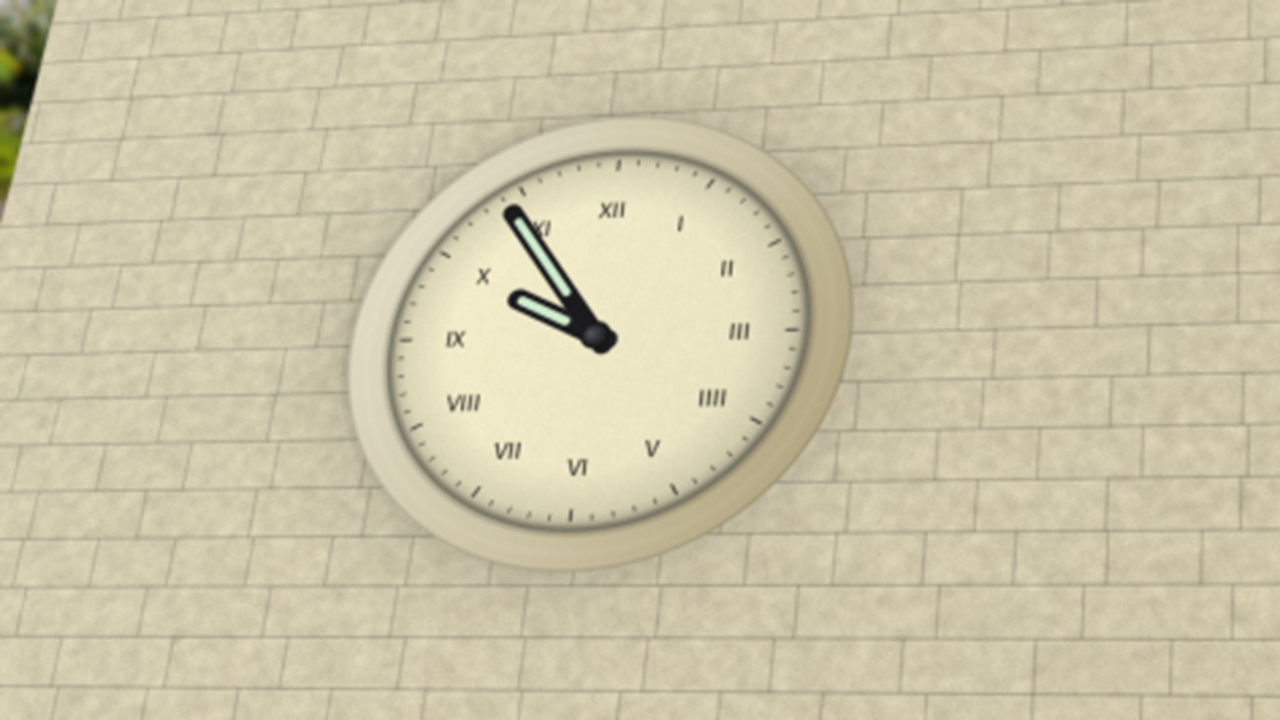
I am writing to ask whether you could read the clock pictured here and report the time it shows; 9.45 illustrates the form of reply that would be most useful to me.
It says 9.54
